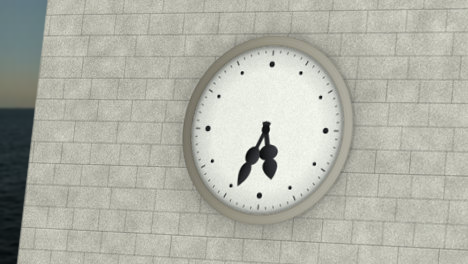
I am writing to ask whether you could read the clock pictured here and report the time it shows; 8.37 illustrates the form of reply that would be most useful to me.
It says 5.34
